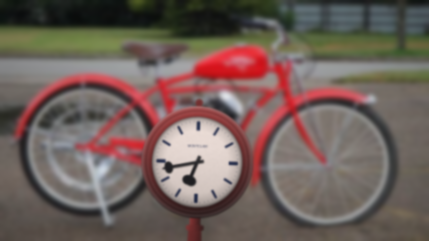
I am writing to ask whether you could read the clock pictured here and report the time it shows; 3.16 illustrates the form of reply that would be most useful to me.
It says 6.43
